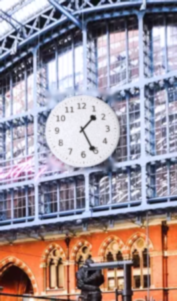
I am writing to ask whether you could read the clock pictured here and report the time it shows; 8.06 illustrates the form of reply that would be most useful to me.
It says 1.26
